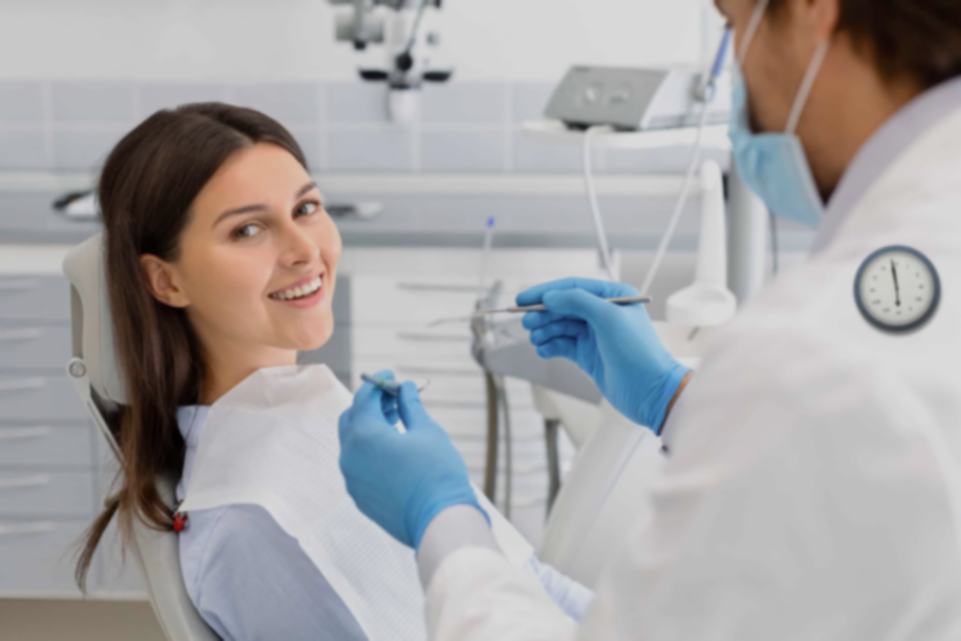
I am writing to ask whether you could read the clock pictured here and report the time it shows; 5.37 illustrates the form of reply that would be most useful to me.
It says 5.59
